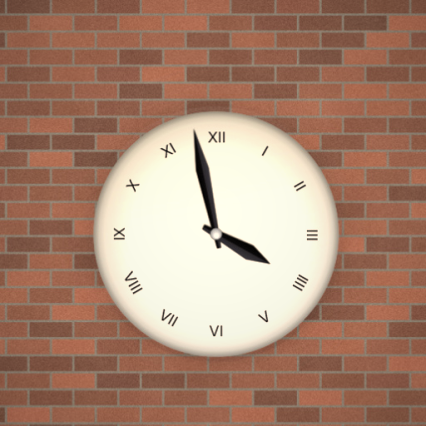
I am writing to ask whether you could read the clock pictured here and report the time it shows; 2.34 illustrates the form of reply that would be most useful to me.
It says 3.58
